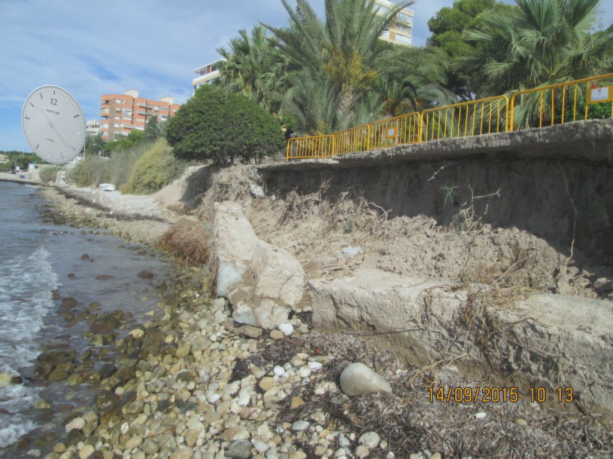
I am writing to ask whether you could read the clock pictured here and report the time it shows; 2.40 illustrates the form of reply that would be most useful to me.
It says 10.21
